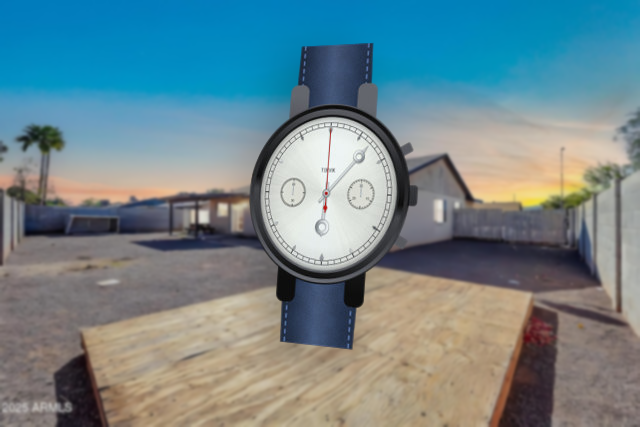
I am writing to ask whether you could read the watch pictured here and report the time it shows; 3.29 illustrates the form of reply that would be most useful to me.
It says 6.07
